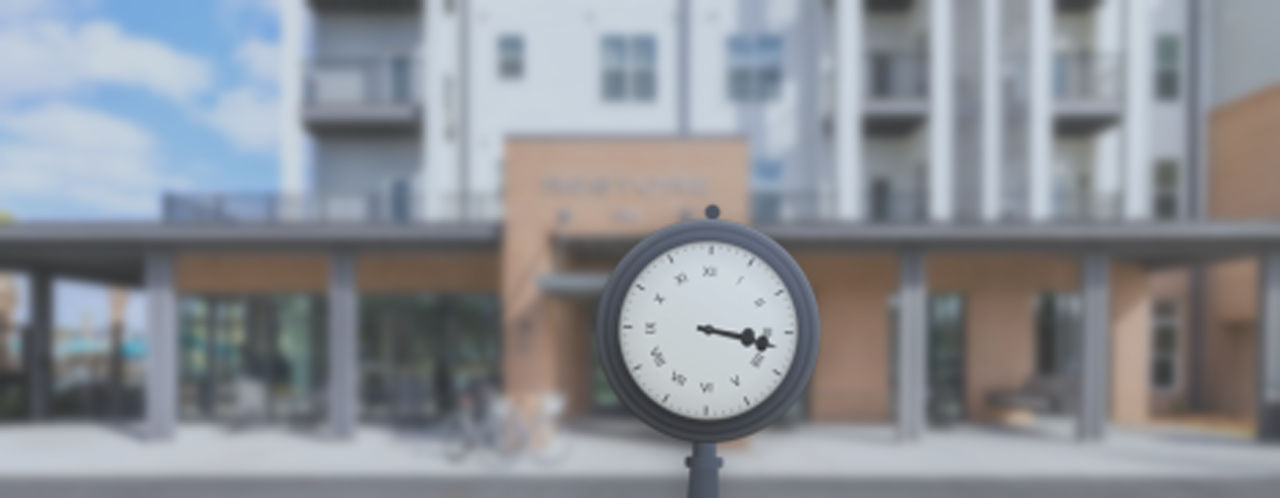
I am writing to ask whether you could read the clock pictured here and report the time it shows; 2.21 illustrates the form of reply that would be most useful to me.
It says 3.17
